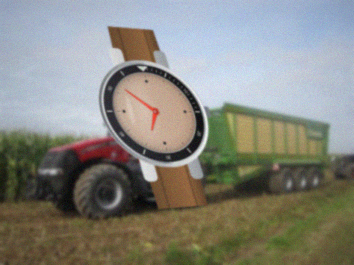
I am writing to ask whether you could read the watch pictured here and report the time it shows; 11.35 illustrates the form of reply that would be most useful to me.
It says 6.52
